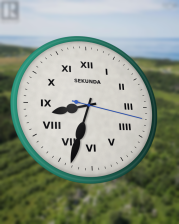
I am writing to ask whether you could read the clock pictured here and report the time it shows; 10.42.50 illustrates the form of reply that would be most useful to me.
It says 8.33.17
